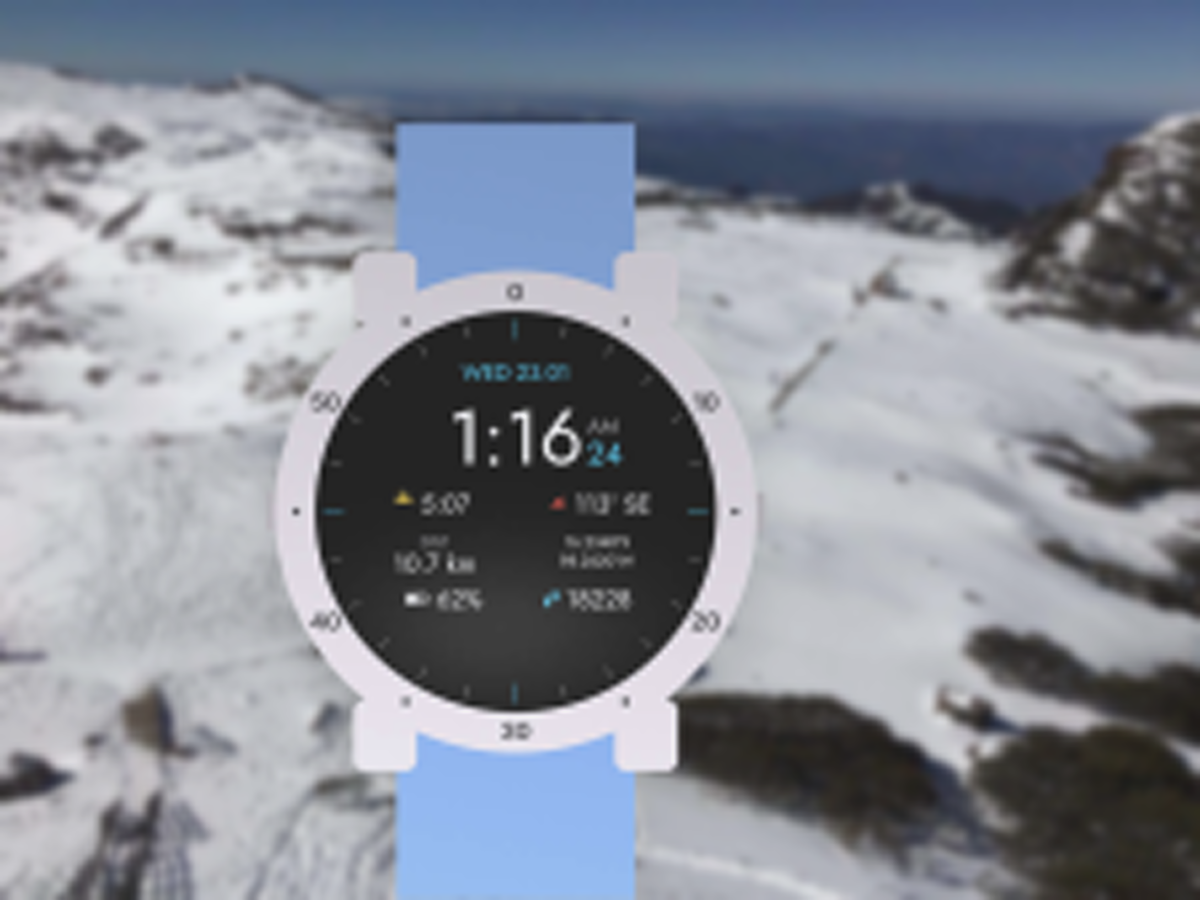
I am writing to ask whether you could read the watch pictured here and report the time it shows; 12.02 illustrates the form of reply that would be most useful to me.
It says 1.16
